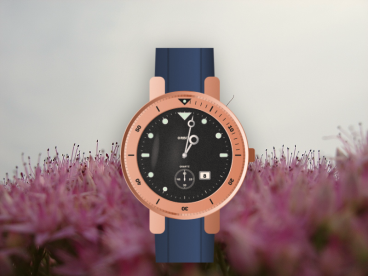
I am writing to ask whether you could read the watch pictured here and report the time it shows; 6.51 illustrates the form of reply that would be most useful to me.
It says 1.02
